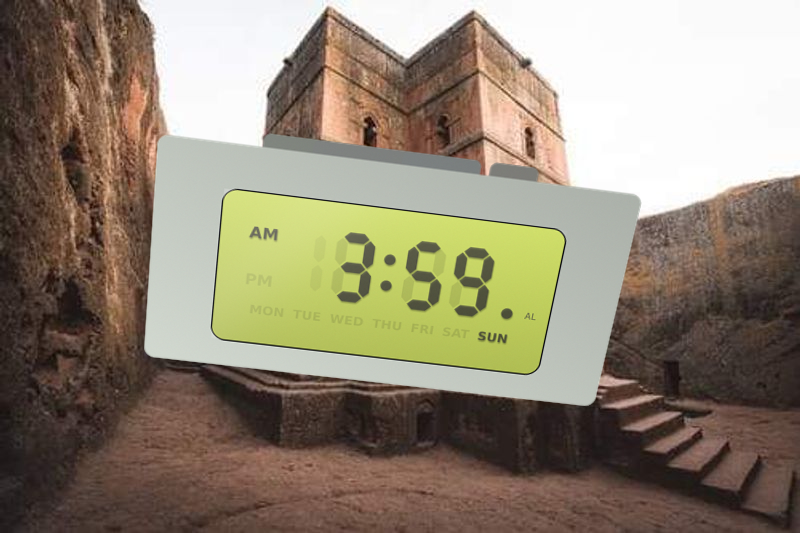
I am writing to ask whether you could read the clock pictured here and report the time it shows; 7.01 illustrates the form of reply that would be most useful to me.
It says 3.59
